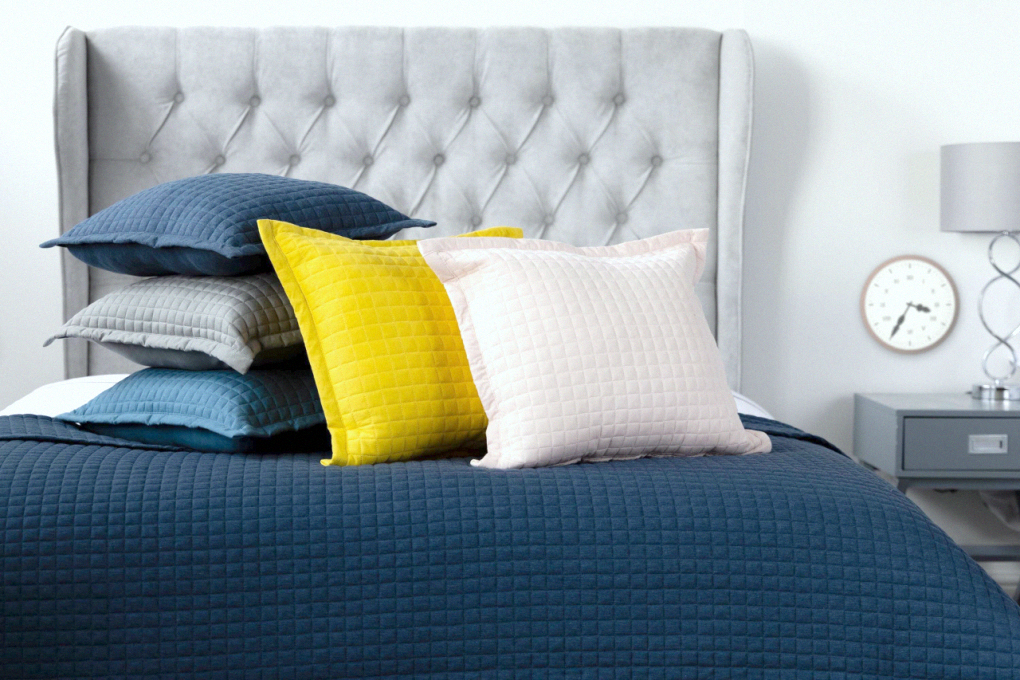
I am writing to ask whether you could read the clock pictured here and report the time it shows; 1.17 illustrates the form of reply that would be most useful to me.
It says 3.35
